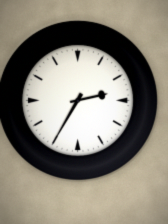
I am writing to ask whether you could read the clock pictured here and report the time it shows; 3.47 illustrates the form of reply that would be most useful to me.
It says 2.35
